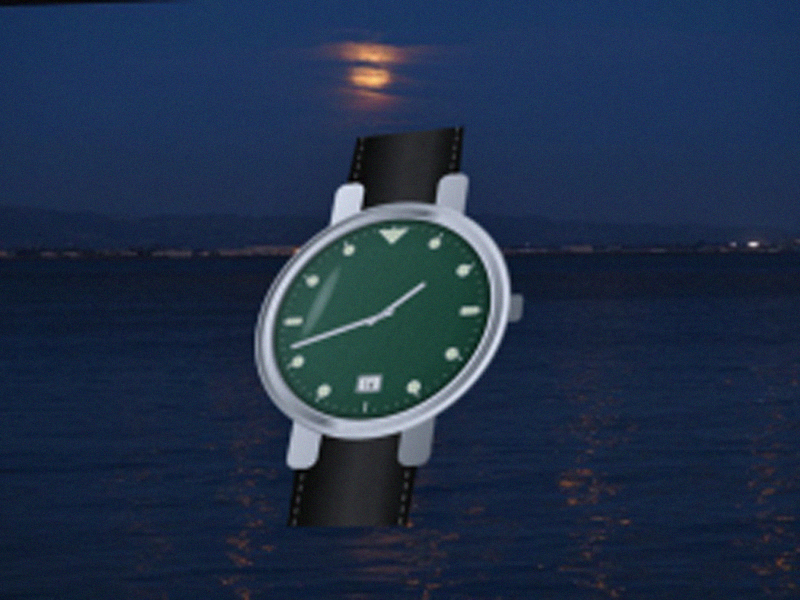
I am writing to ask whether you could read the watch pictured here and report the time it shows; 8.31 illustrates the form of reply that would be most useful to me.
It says 1.42
